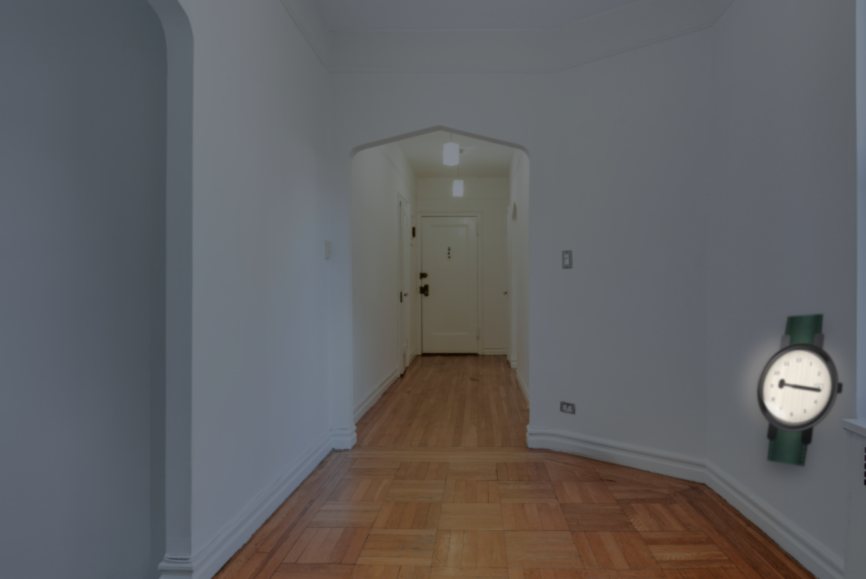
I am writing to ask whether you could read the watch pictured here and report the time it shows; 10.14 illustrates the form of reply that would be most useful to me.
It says 9.16
